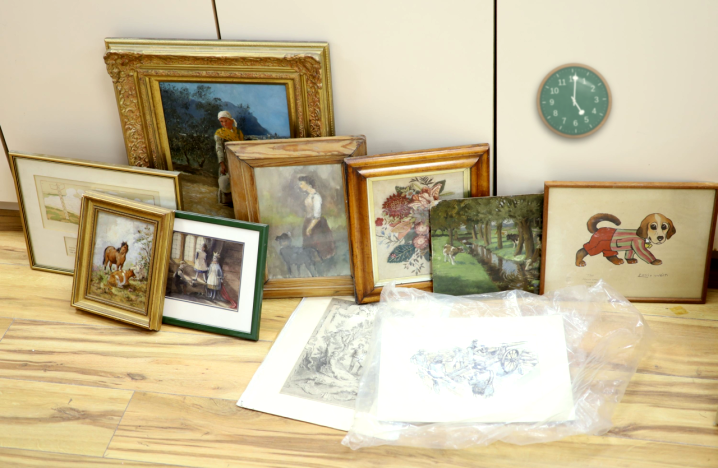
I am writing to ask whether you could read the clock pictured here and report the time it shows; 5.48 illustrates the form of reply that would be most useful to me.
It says 5.01
